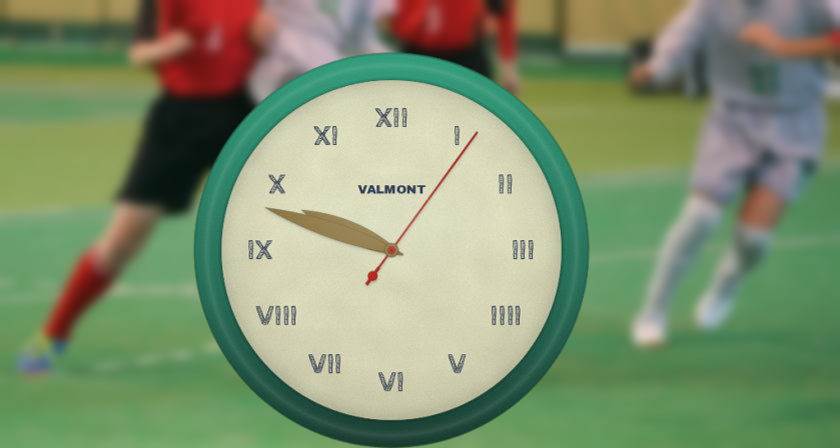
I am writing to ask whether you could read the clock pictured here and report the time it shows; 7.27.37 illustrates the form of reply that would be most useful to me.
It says 9.48.06
